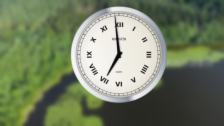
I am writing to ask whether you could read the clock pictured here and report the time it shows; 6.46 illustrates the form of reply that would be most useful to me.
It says 6.59
